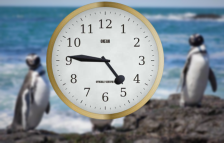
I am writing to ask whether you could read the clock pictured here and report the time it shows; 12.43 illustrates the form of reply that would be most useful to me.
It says 4.46
